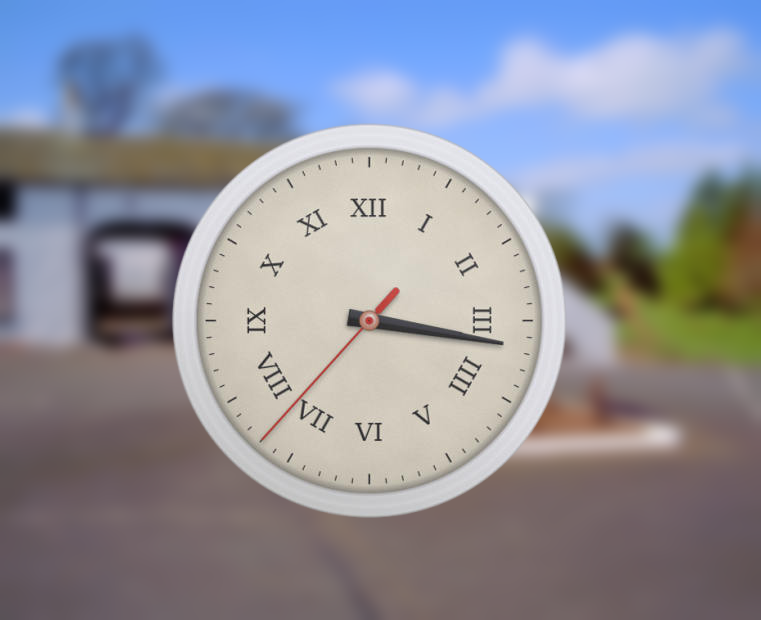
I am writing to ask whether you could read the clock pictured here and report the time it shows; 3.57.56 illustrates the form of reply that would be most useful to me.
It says 3.16.37
